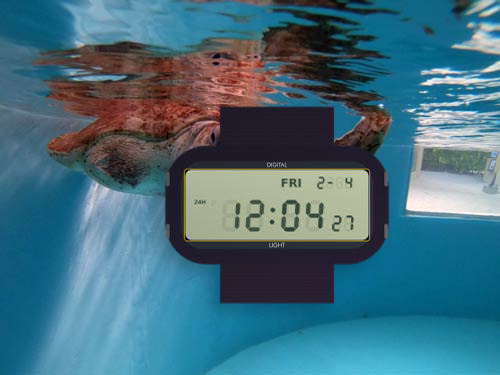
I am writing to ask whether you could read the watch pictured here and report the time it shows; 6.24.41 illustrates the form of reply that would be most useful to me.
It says 12.04.27
